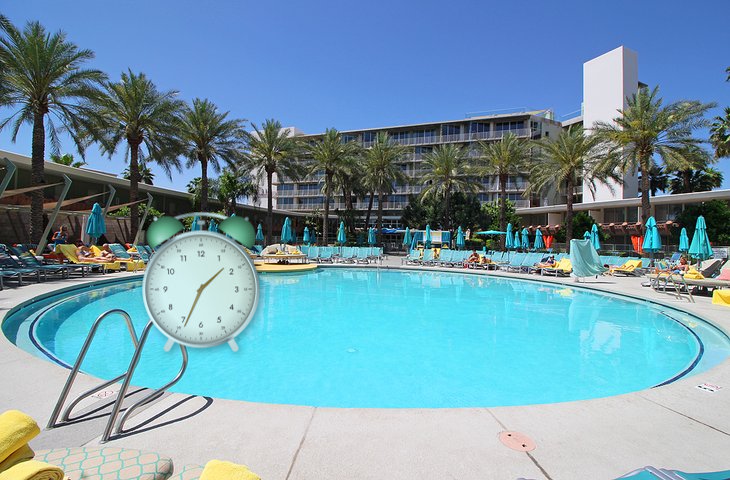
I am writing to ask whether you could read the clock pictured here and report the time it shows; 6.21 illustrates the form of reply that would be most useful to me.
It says 1.34
